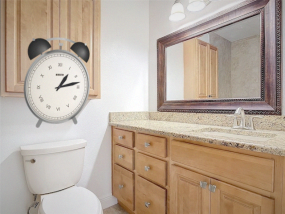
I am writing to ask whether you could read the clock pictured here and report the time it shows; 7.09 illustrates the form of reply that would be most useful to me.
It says 1.13
